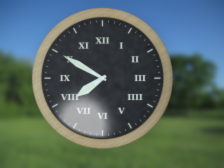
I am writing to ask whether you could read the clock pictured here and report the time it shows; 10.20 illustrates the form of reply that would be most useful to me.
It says 7.50
